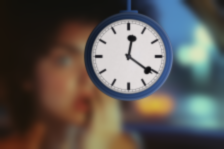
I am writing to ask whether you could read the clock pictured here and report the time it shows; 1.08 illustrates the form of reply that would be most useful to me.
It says 12.21
